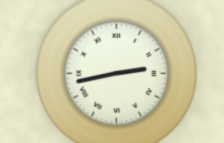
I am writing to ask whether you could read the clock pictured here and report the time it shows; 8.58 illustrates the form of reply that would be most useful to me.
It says 2.43
